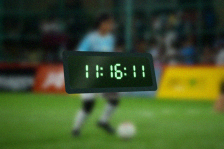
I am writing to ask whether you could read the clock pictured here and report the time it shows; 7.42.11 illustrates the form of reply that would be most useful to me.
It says 11.16.11
